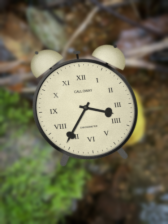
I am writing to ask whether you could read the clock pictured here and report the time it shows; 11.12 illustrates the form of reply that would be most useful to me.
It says 3.36
